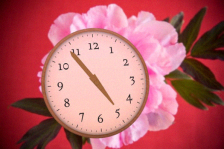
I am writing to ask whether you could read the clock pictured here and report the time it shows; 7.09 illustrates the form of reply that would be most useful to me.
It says 4.54
